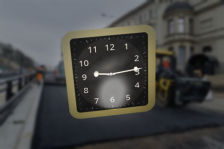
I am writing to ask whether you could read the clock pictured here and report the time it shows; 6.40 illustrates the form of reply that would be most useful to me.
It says 9.14
